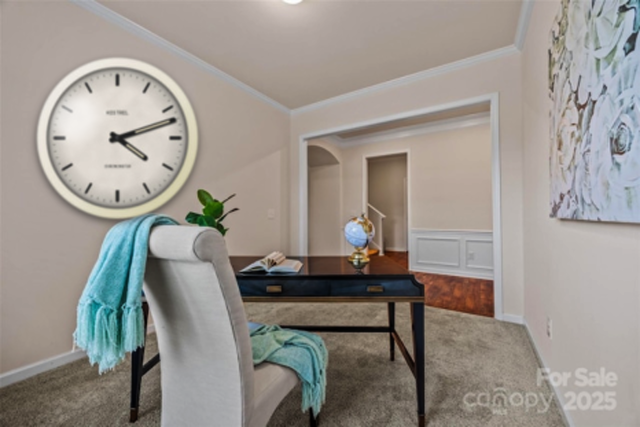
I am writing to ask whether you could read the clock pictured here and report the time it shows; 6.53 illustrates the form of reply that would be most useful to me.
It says 4.12
